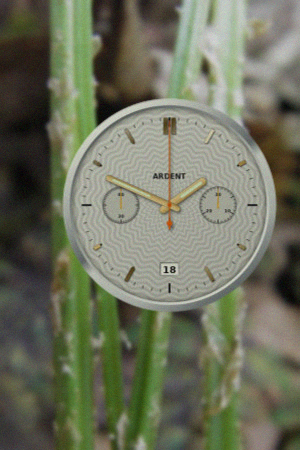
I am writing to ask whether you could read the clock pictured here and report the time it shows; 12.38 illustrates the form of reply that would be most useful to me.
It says 1.49
